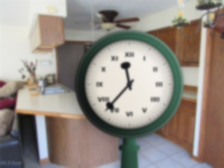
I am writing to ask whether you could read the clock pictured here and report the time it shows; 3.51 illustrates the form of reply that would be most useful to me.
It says 11.37
